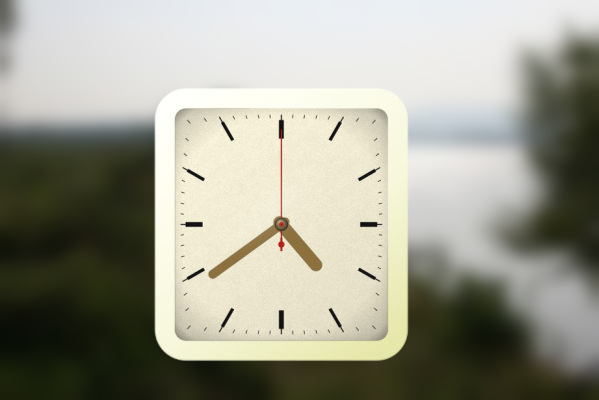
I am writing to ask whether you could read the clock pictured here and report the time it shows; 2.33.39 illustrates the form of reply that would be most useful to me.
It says 4.39.00
